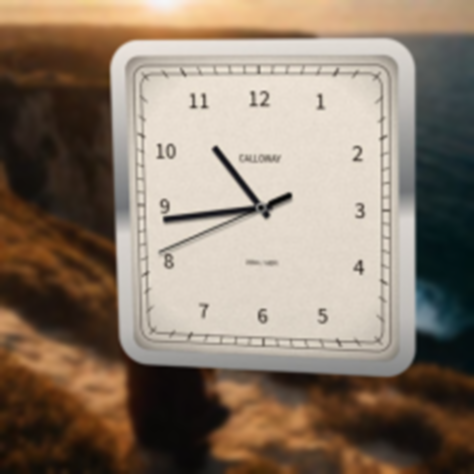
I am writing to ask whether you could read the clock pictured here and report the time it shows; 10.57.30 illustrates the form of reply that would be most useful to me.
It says 10.43.41
